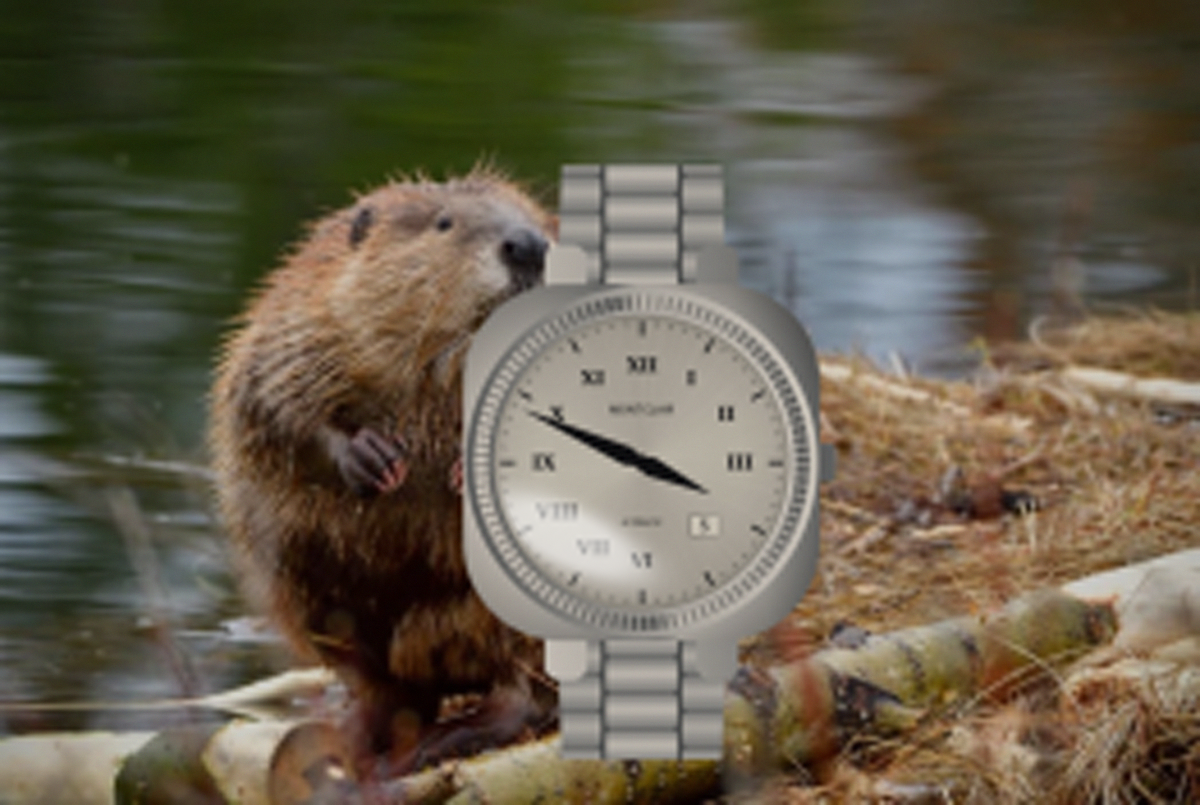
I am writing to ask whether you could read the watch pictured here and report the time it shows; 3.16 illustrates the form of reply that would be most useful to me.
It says 3.49
